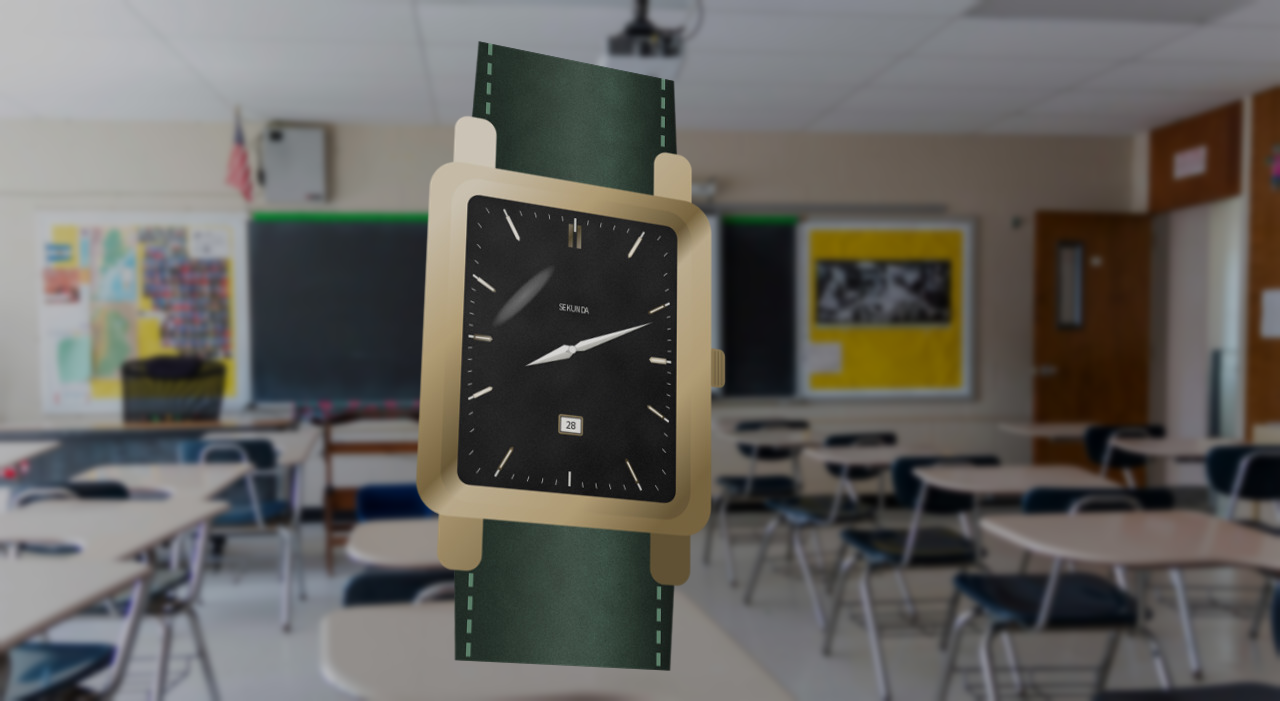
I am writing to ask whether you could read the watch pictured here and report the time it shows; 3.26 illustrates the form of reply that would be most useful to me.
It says 8.11
